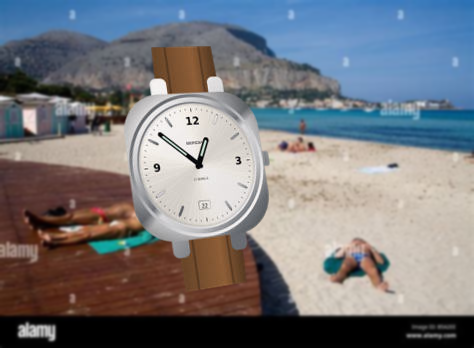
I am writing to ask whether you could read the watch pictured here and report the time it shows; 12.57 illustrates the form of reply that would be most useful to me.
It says 12.52
